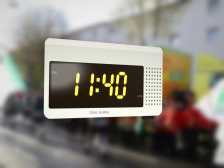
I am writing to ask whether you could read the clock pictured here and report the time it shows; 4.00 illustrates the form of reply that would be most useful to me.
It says 11.40
